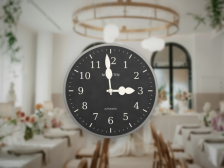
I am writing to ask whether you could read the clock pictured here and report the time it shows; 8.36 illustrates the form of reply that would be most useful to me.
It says 2.59
